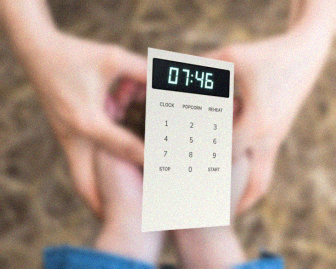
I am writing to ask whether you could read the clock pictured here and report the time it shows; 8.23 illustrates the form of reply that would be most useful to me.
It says 7.46
